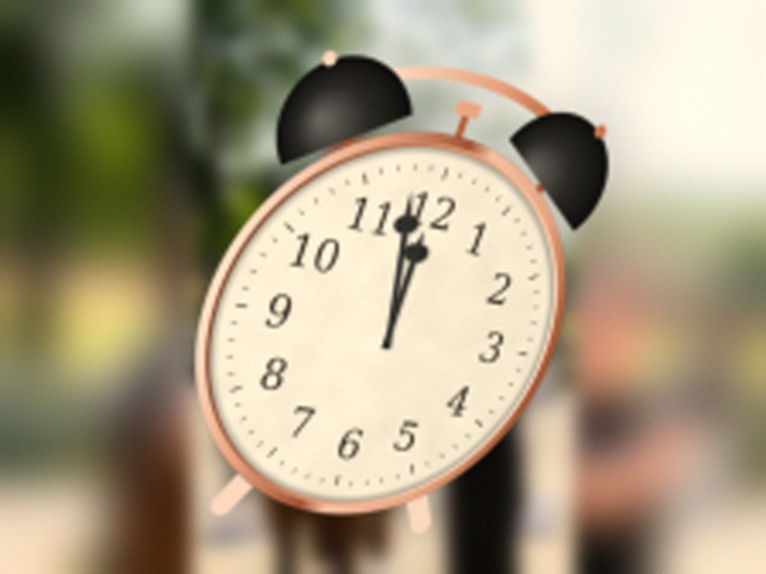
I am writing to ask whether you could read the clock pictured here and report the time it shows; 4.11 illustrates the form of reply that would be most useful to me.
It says 11.58
